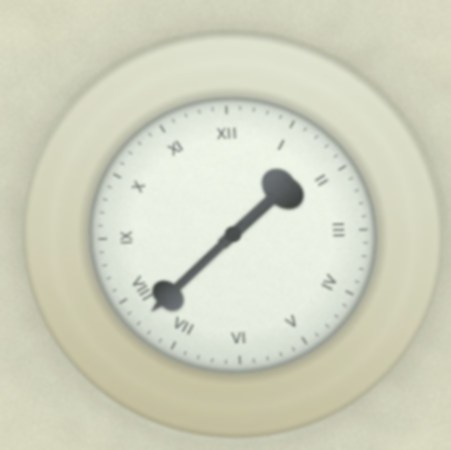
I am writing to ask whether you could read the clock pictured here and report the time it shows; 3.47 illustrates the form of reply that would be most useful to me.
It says 1.38
